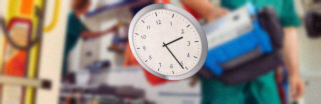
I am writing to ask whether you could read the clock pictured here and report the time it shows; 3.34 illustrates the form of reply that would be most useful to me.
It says 2.26
